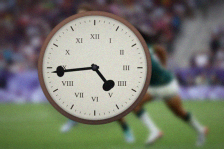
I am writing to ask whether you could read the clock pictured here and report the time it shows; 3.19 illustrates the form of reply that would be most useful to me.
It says 4.44
